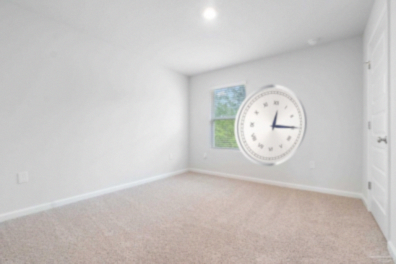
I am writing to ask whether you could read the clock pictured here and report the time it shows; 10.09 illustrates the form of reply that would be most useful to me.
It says 12.15
